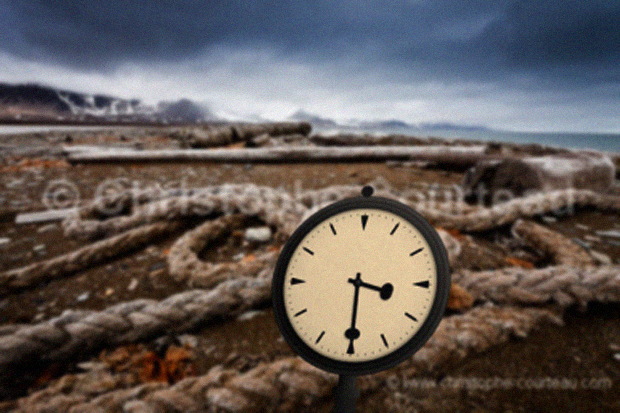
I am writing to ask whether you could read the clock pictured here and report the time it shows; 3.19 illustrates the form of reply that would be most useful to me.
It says 3.30
